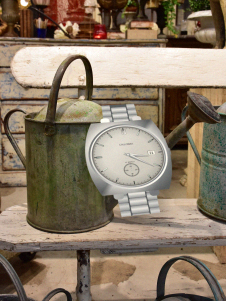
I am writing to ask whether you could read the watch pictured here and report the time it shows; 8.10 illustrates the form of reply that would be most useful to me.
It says 3.21
